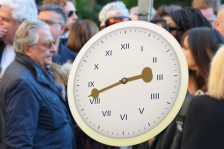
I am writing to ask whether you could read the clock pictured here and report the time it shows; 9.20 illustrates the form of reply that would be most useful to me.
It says 2.42
